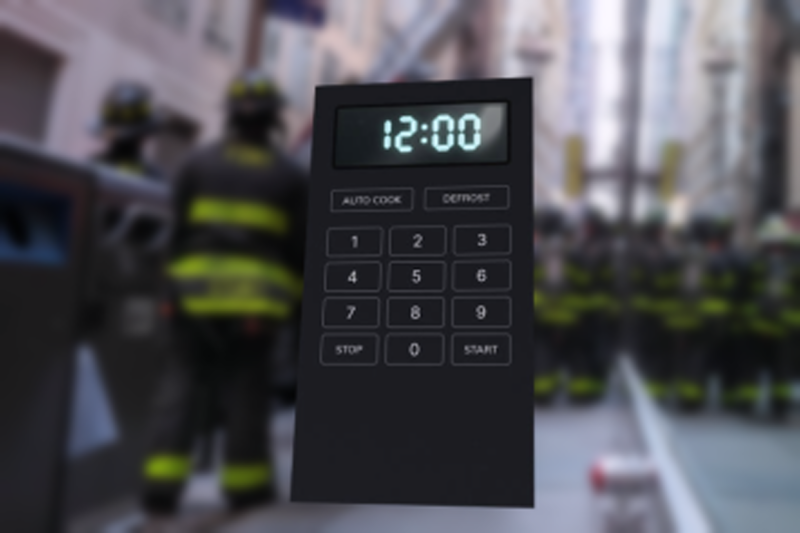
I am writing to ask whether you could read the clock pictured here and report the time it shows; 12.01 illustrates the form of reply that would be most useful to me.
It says 12.00
